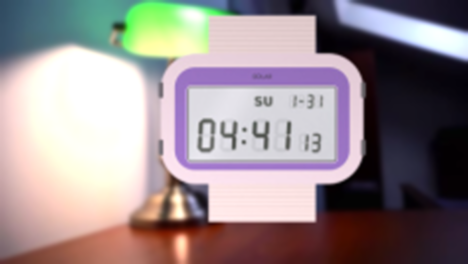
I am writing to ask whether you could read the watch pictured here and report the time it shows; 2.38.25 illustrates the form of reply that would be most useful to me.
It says 4.41.13
